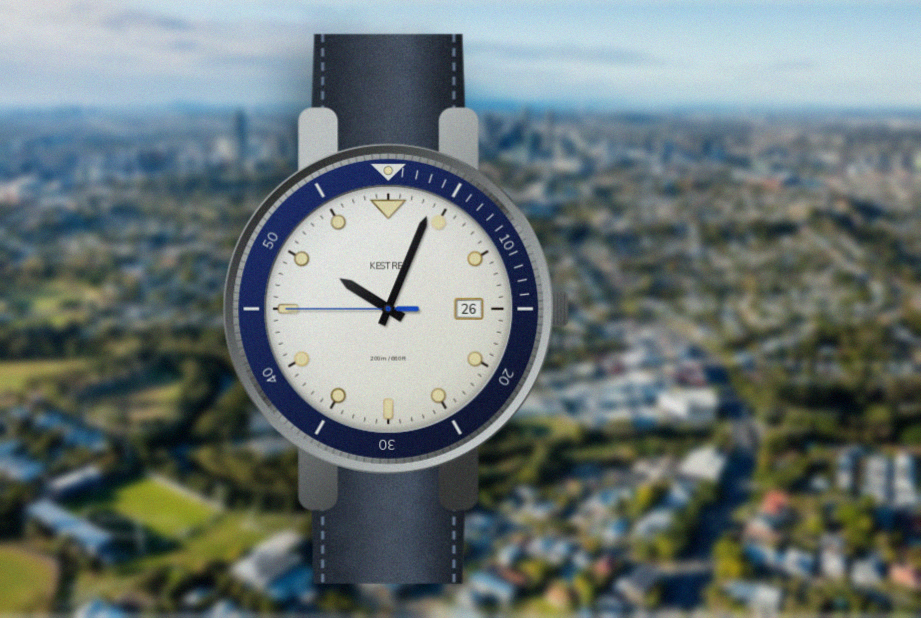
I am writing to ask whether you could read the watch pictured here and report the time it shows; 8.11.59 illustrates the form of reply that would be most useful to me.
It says 10.03.45
